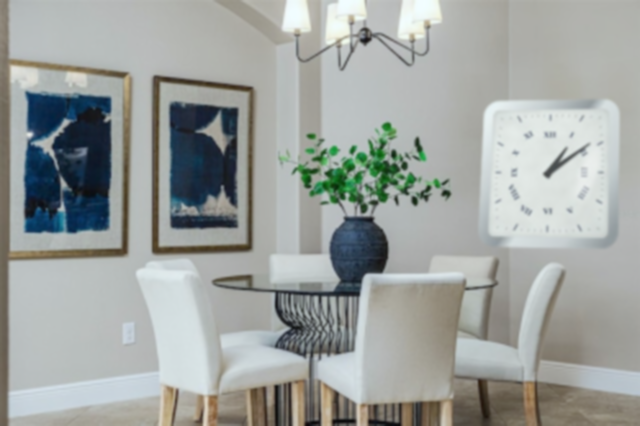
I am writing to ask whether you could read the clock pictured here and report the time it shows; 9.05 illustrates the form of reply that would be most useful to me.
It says 1.09
